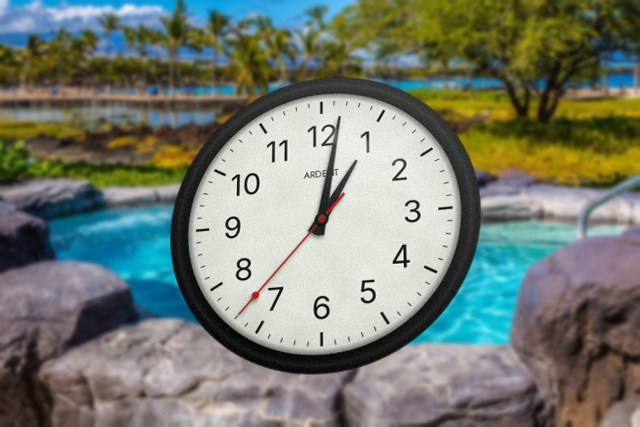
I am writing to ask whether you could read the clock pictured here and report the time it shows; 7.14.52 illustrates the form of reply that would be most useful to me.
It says 1.01.37
